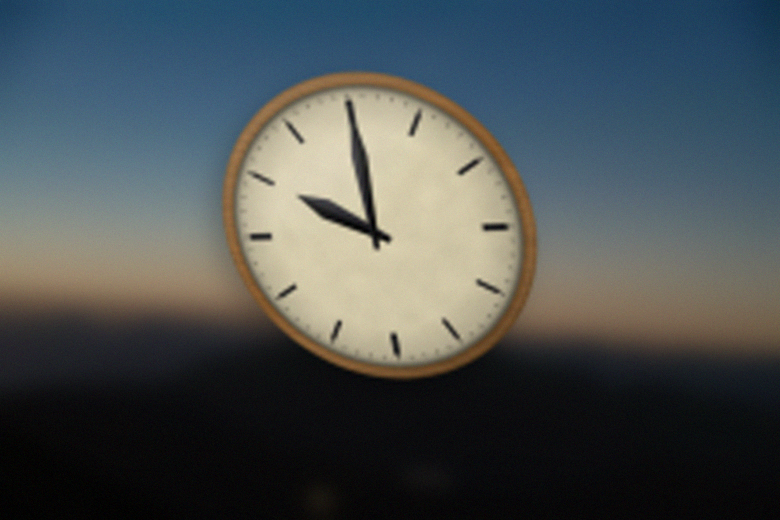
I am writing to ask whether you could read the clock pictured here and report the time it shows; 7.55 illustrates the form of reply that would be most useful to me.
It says 10.00
